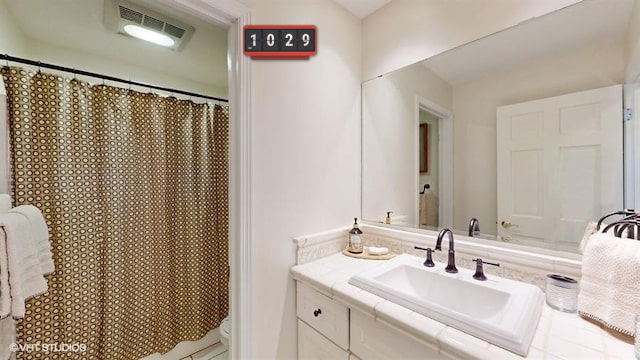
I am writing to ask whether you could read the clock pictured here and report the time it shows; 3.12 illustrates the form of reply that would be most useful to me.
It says 10.29
